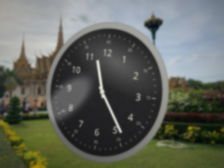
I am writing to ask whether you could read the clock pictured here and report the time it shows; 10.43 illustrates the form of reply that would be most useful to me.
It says 11.24
